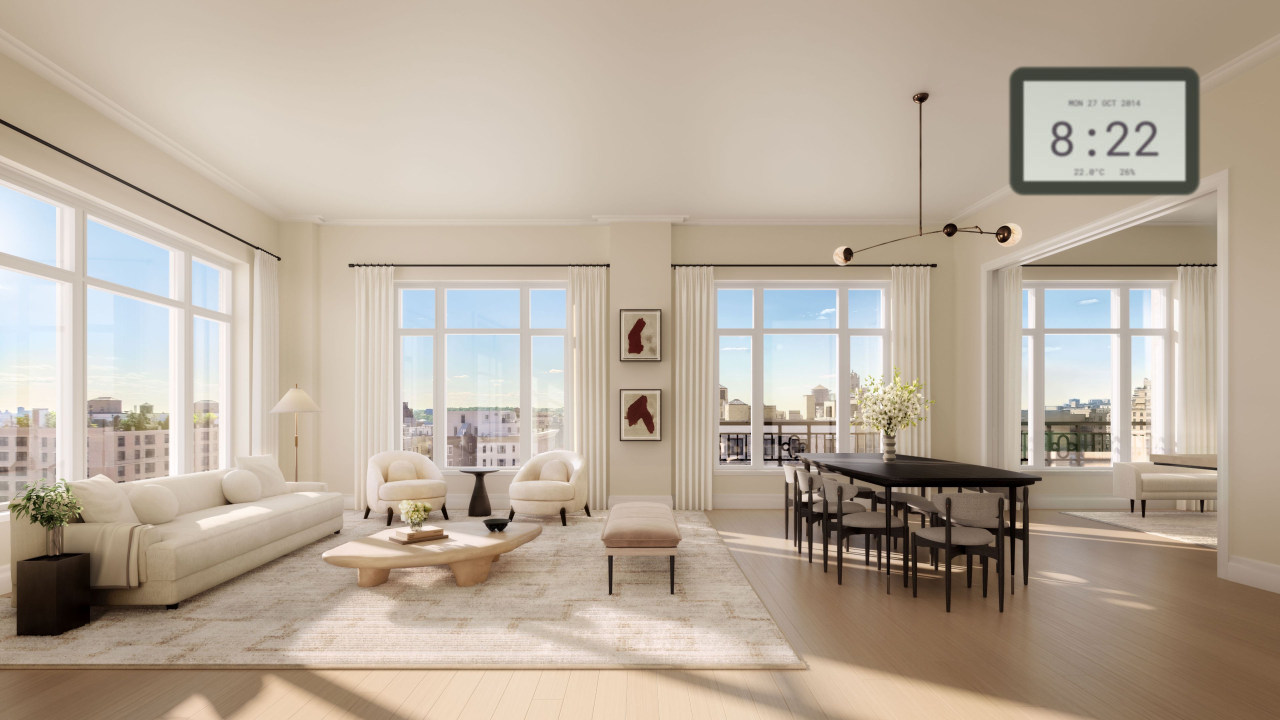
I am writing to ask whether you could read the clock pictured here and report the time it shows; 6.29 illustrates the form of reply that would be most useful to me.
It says 8.22
